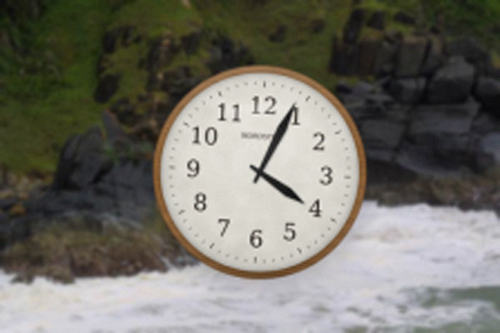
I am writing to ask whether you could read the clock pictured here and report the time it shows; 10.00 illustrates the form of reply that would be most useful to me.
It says 4.04
